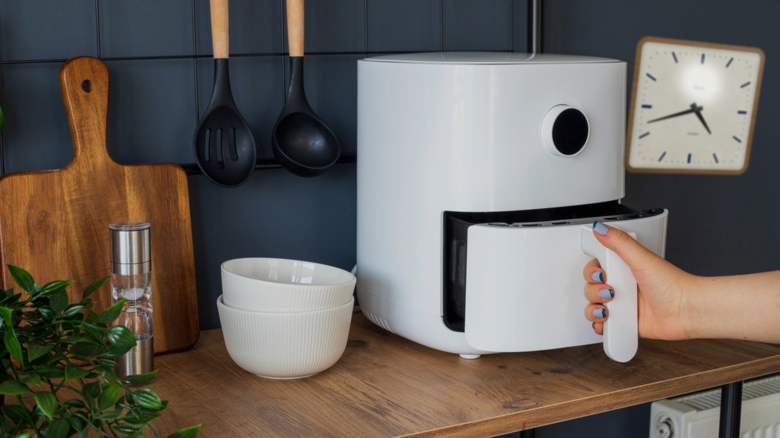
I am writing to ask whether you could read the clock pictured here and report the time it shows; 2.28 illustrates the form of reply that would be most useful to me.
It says 4.42
